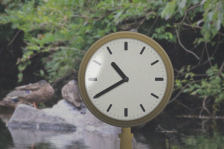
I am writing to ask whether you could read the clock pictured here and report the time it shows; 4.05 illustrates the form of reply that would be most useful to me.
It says 10.40
